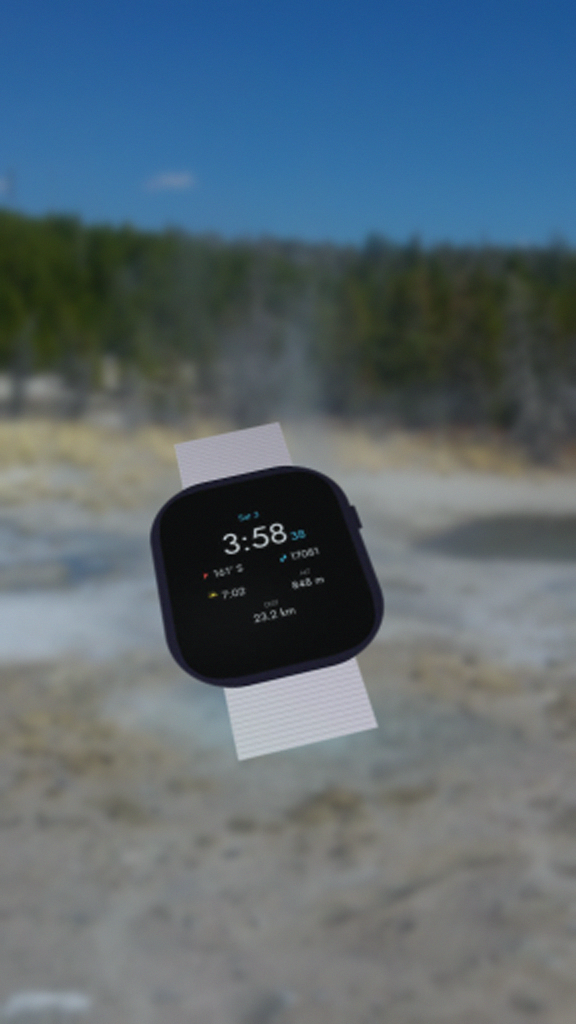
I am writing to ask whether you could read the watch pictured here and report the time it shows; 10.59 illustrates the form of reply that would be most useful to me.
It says 3.58
